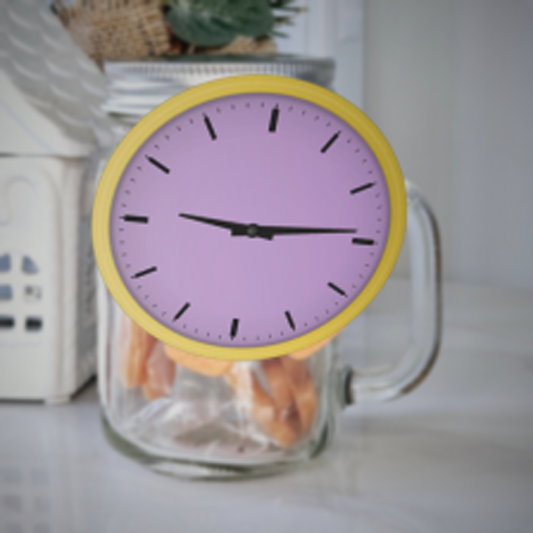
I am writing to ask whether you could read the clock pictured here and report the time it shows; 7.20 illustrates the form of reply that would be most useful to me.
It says 9.14
